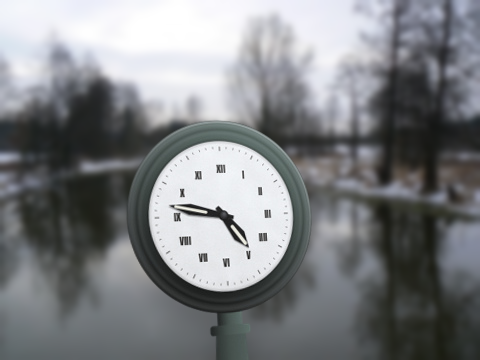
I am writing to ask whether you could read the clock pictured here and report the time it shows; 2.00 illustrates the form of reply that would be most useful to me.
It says 4.47
